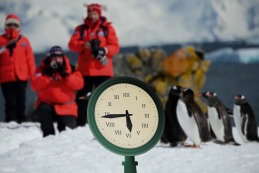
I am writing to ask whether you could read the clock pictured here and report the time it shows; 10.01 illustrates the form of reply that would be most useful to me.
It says 5.44
